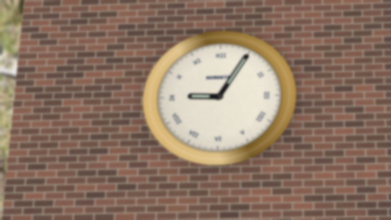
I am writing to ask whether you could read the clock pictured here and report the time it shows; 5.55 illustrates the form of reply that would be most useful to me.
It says 9.05
